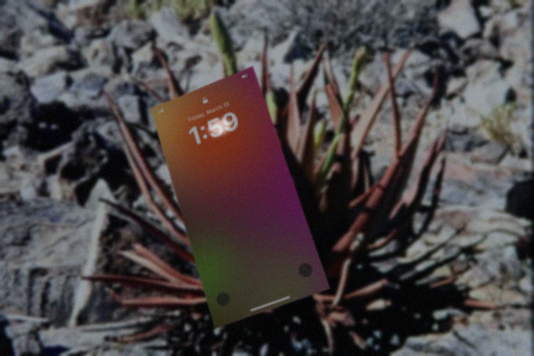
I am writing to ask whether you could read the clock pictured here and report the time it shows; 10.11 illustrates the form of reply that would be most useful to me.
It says 1.59
